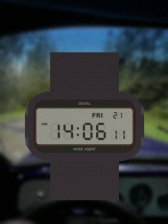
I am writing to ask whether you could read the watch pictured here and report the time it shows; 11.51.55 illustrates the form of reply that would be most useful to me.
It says 14.06.11
